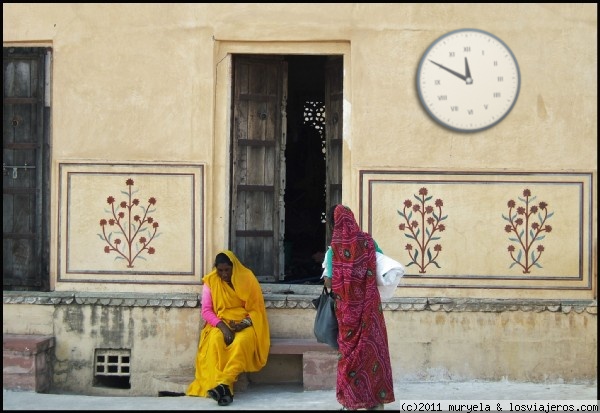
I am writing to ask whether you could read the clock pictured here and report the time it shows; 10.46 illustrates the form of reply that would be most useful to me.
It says 11.50
